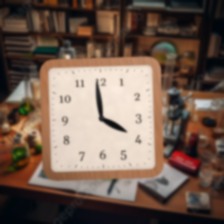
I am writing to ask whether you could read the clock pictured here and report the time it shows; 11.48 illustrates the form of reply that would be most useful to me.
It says 3.59
